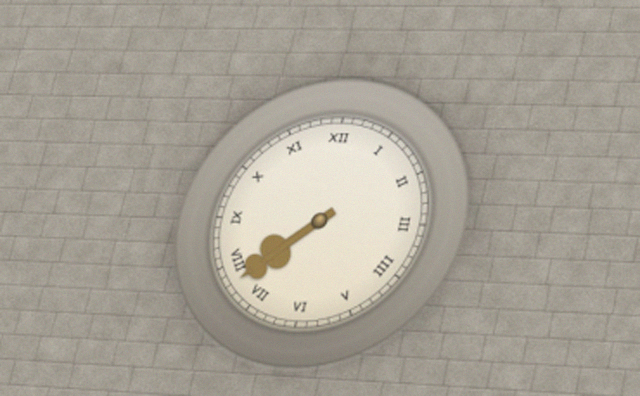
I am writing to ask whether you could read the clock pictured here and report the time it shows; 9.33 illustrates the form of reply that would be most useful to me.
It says 7.38
